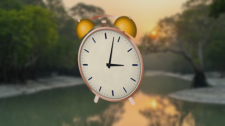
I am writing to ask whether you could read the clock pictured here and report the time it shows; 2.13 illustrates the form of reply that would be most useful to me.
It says 3.03
